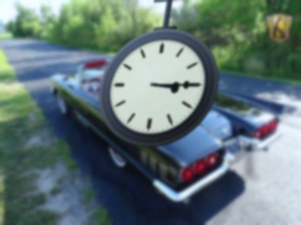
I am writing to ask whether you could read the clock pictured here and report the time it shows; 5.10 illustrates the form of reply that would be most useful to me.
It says 3.15
